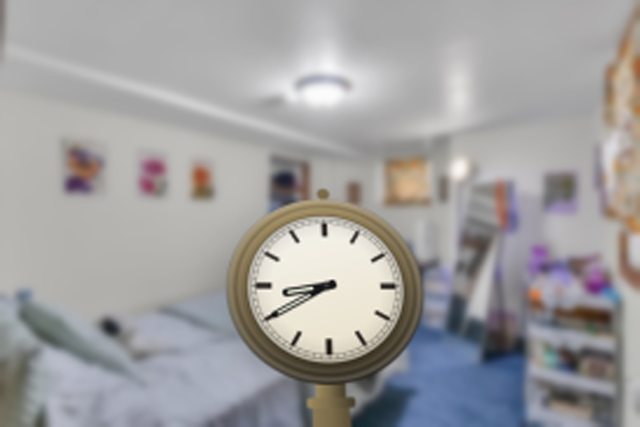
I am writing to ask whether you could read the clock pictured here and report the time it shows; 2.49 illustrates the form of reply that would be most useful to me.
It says 8.40
